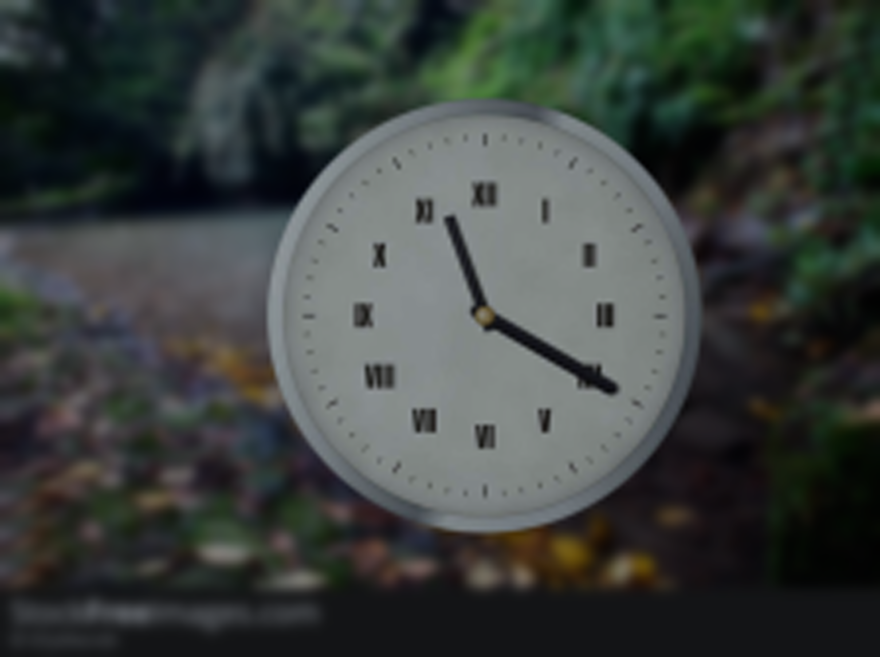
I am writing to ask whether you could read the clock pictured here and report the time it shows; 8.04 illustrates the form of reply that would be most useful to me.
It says 11.20
